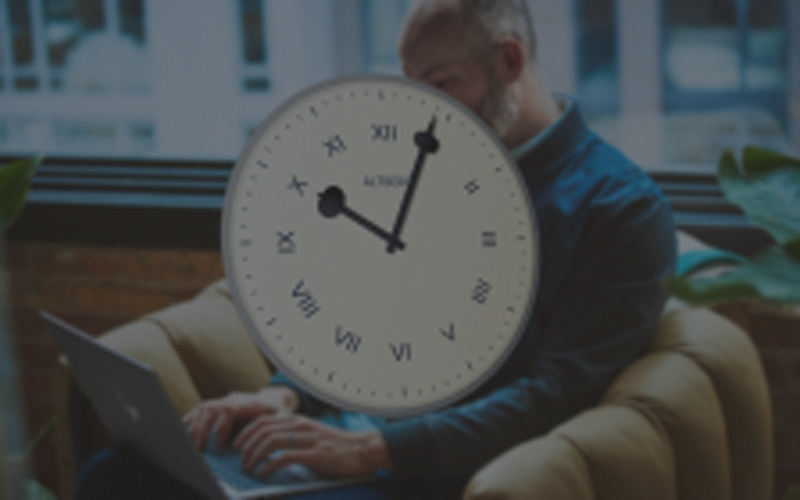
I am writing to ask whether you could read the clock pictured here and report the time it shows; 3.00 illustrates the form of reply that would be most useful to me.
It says 10.04
